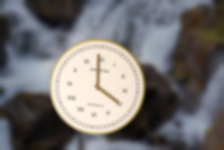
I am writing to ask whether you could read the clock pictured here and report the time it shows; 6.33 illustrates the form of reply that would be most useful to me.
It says 3.59
